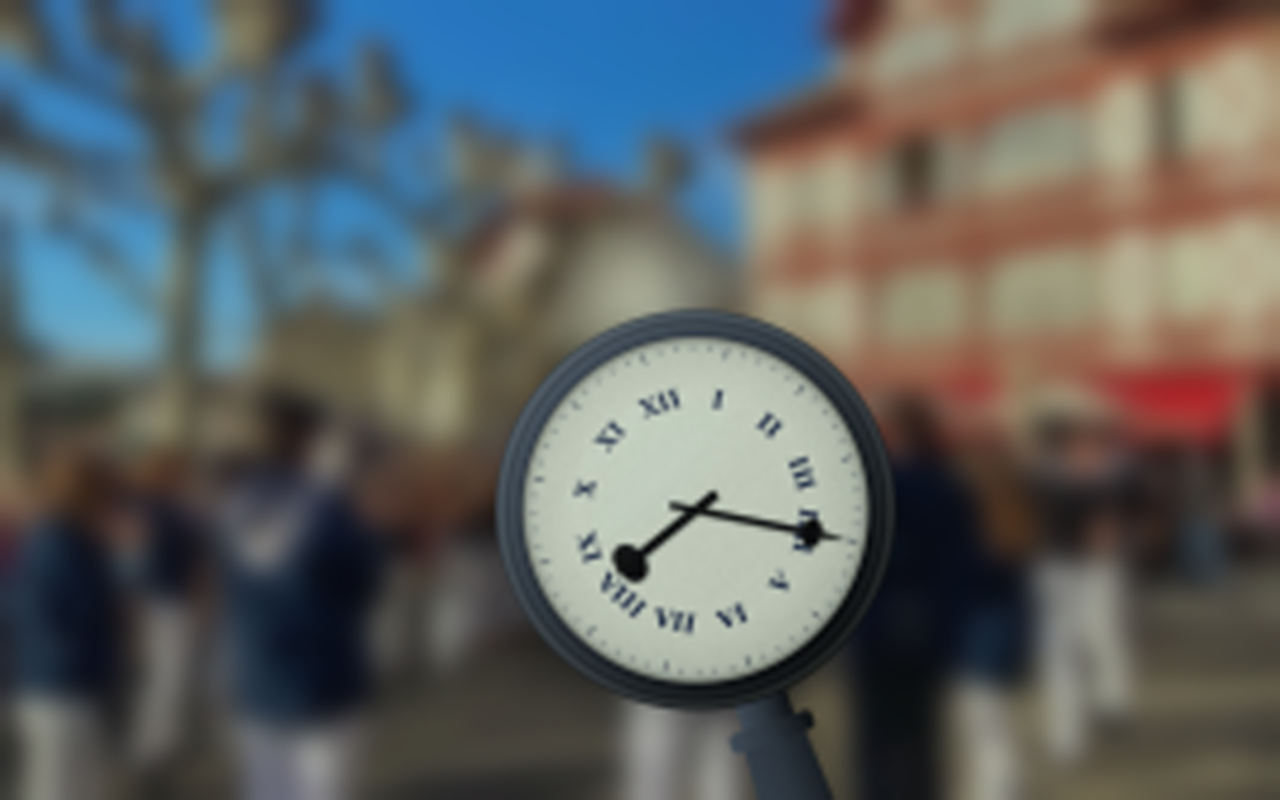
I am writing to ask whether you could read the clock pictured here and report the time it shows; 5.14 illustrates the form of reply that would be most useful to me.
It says 8.20
